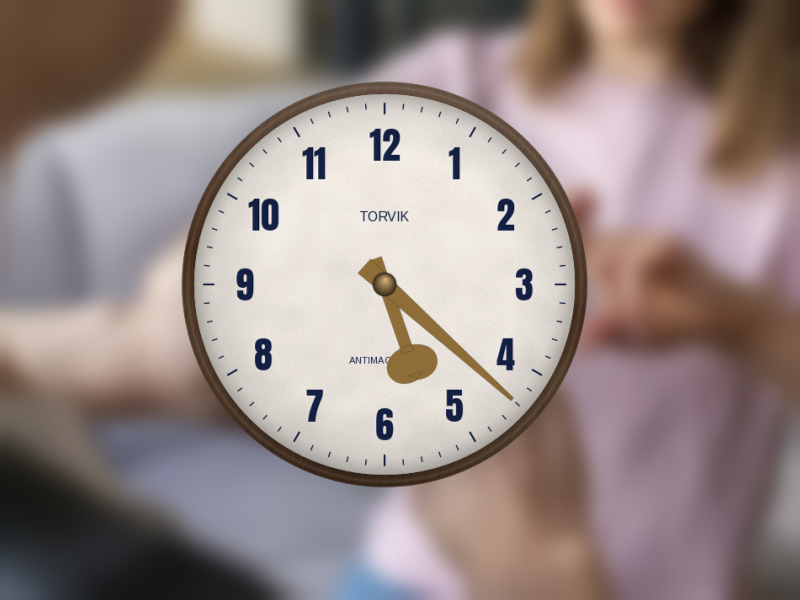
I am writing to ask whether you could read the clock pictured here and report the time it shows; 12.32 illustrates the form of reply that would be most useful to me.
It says 5.22
